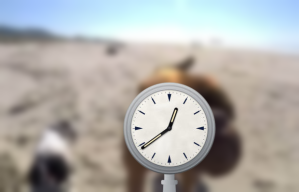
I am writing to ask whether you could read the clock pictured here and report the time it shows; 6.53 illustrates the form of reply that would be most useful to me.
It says 12.39
